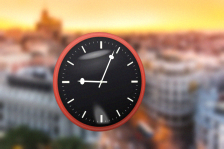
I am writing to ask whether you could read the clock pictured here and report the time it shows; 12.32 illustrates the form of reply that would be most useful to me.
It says 9.04
